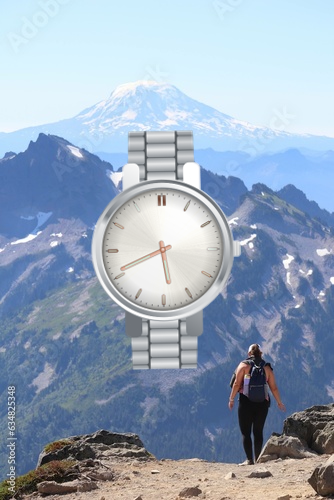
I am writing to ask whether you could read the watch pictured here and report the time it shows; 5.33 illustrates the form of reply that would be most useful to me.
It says 5.41
